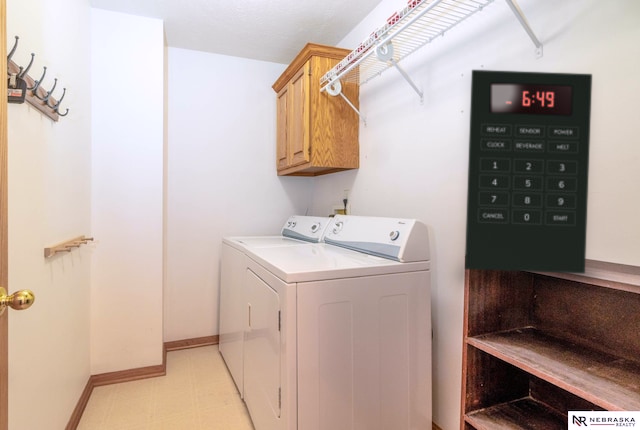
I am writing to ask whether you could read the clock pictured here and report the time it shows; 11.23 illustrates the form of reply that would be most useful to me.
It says 6.49
